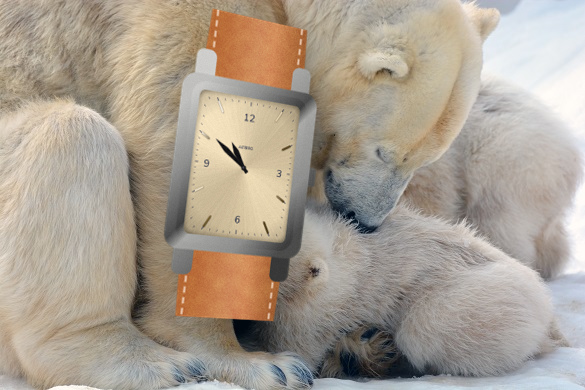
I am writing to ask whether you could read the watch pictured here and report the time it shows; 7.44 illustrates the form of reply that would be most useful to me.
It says 10.51
